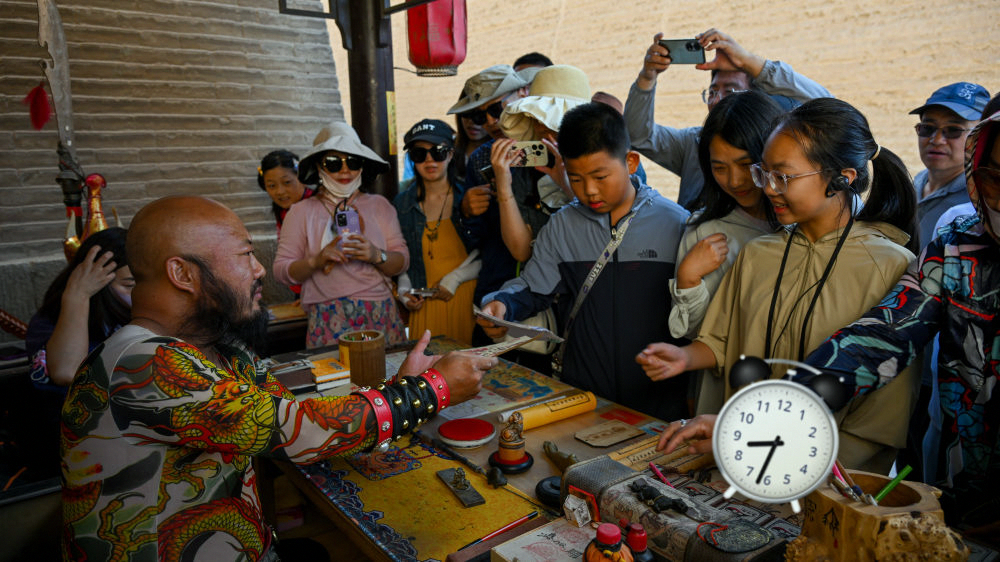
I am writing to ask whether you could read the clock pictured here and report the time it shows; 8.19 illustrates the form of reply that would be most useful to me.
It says 8.32
